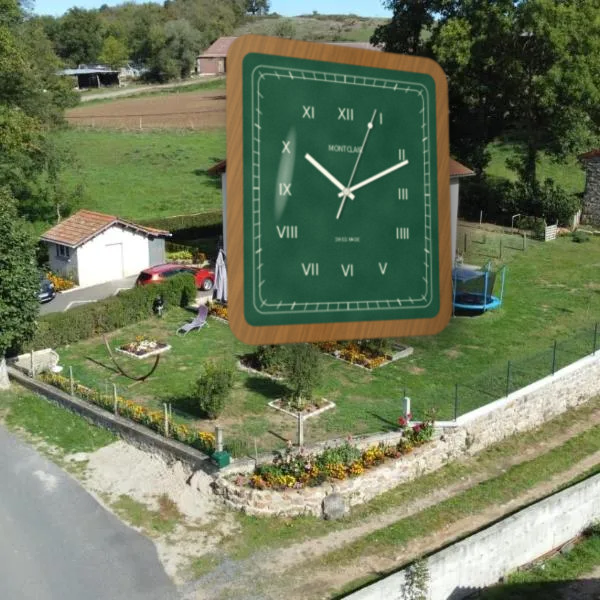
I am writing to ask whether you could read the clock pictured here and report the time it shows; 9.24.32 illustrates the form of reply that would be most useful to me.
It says 10.11.04
